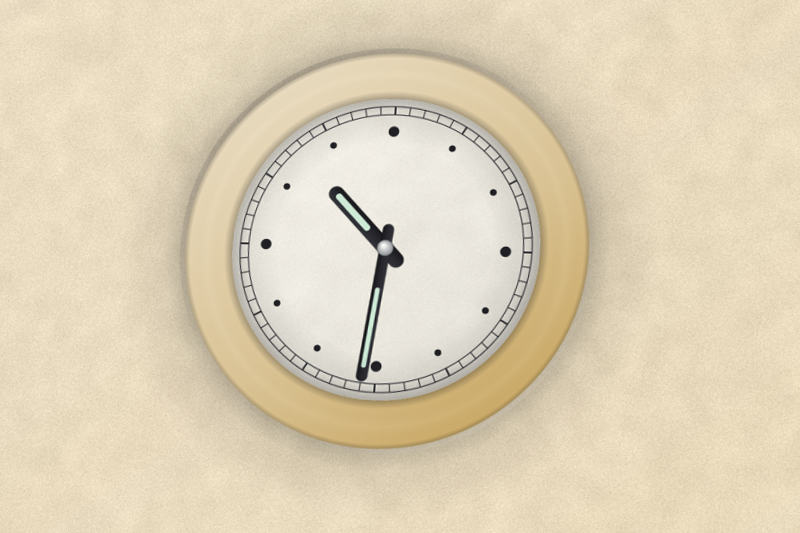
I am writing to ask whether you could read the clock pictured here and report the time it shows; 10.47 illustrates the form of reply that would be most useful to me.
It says 10.31
